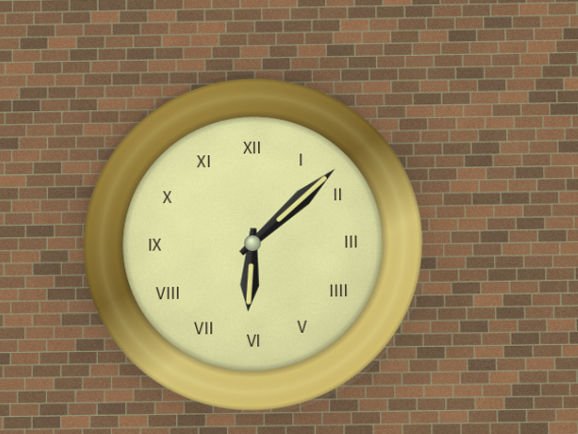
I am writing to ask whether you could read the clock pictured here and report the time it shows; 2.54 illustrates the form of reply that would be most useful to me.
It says 6.08
